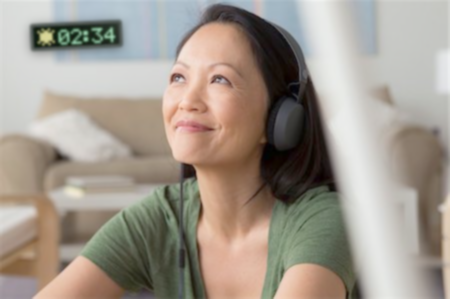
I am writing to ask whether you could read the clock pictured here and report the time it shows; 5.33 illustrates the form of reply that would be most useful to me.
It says 2.34
